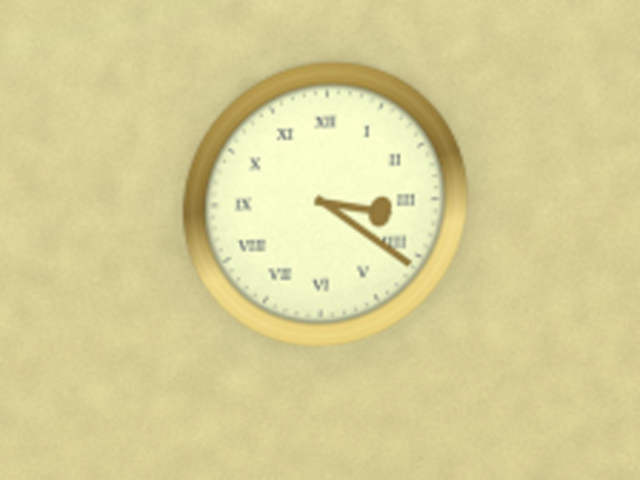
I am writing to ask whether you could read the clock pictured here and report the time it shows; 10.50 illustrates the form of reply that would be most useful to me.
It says 3.21
